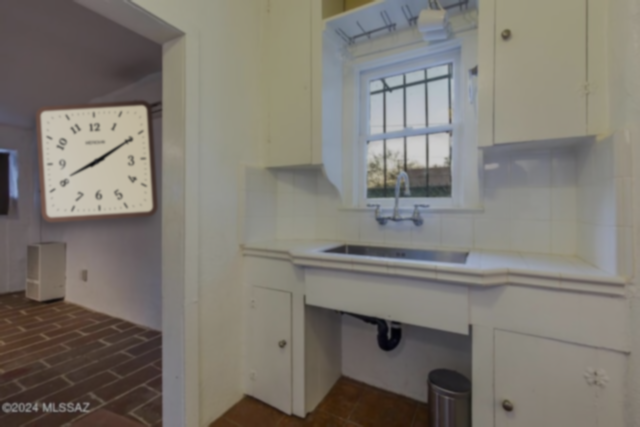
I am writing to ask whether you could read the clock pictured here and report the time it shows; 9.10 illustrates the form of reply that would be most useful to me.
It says 8.10
